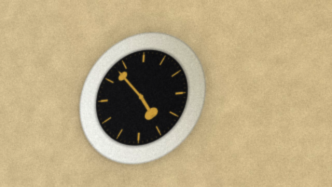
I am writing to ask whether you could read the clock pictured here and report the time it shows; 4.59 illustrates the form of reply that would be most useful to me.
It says 4.53
